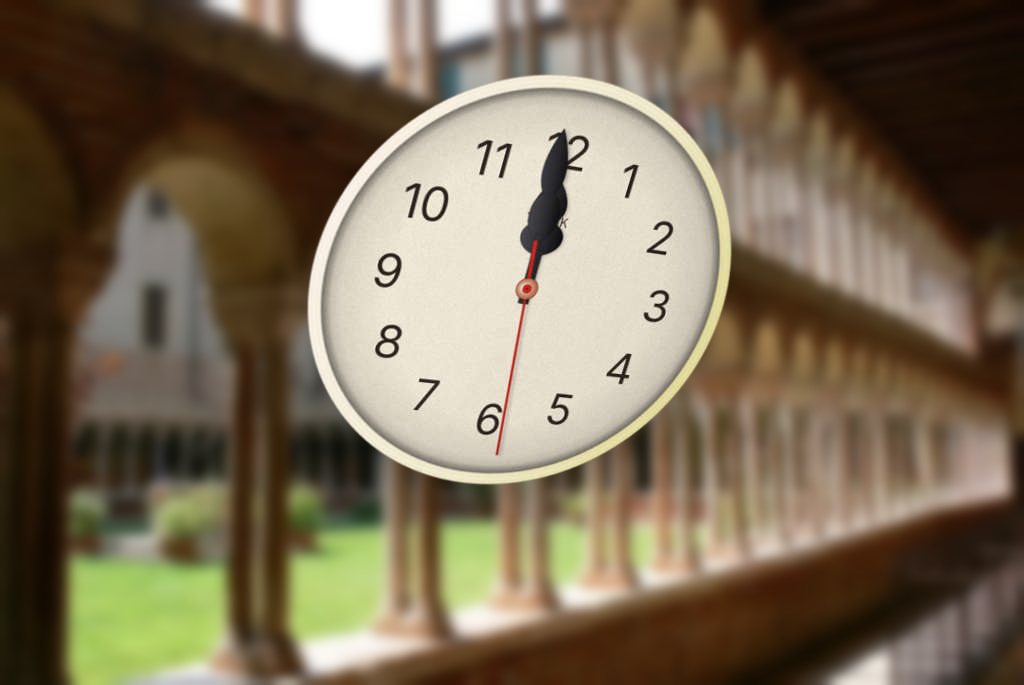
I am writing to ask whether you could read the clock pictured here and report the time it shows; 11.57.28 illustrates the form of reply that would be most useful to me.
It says 11.59.29
